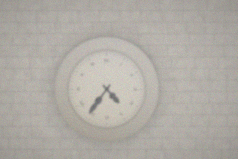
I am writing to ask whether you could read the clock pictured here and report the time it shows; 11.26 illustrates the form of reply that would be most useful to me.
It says 4.36
